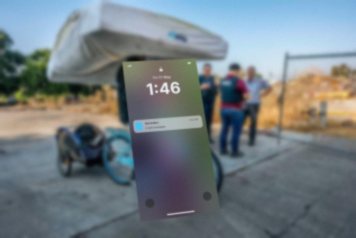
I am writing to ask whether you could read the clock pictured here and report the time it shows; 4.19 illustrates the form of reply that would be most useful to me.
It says 1.46
